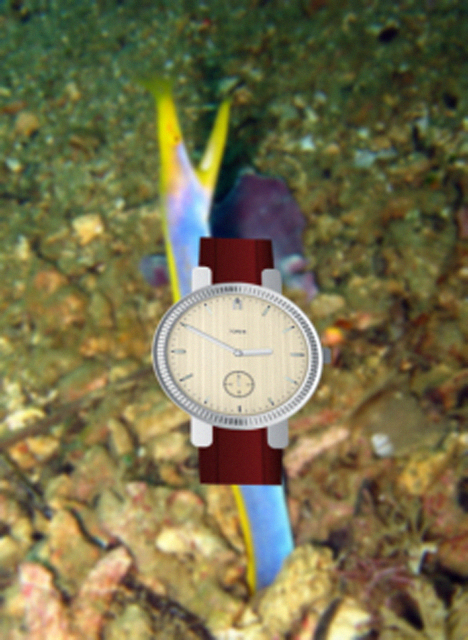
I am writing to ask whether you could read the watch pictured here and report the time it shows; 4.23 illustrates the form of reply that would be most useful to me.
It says 2.50
